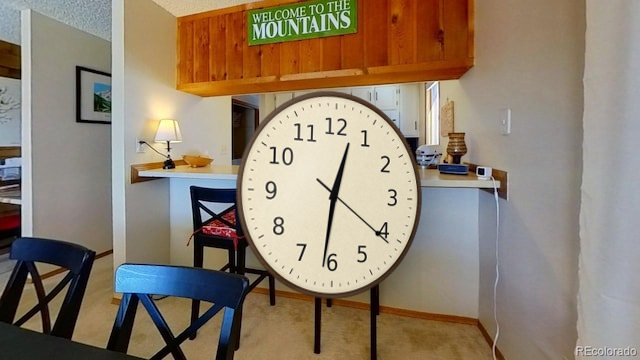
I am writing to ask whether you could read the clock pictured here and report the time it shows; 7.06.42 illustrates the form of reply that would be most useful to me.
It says 12.31.21
